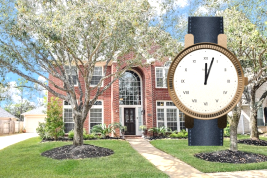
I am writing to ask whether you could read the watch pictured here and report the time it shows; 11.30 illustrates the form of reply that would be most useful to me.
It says 12.03
